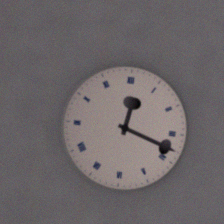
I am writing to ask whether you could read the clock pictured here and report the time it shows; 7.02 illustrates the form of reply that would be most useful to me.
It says 12.18
